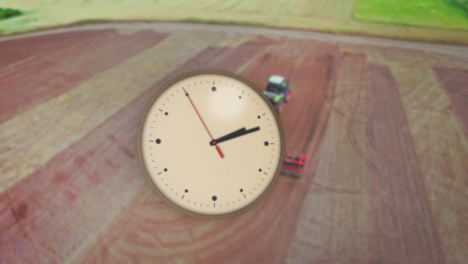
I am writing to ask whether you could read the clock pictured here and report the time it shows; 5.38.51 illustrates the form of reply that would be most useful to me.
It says 2.11.55
